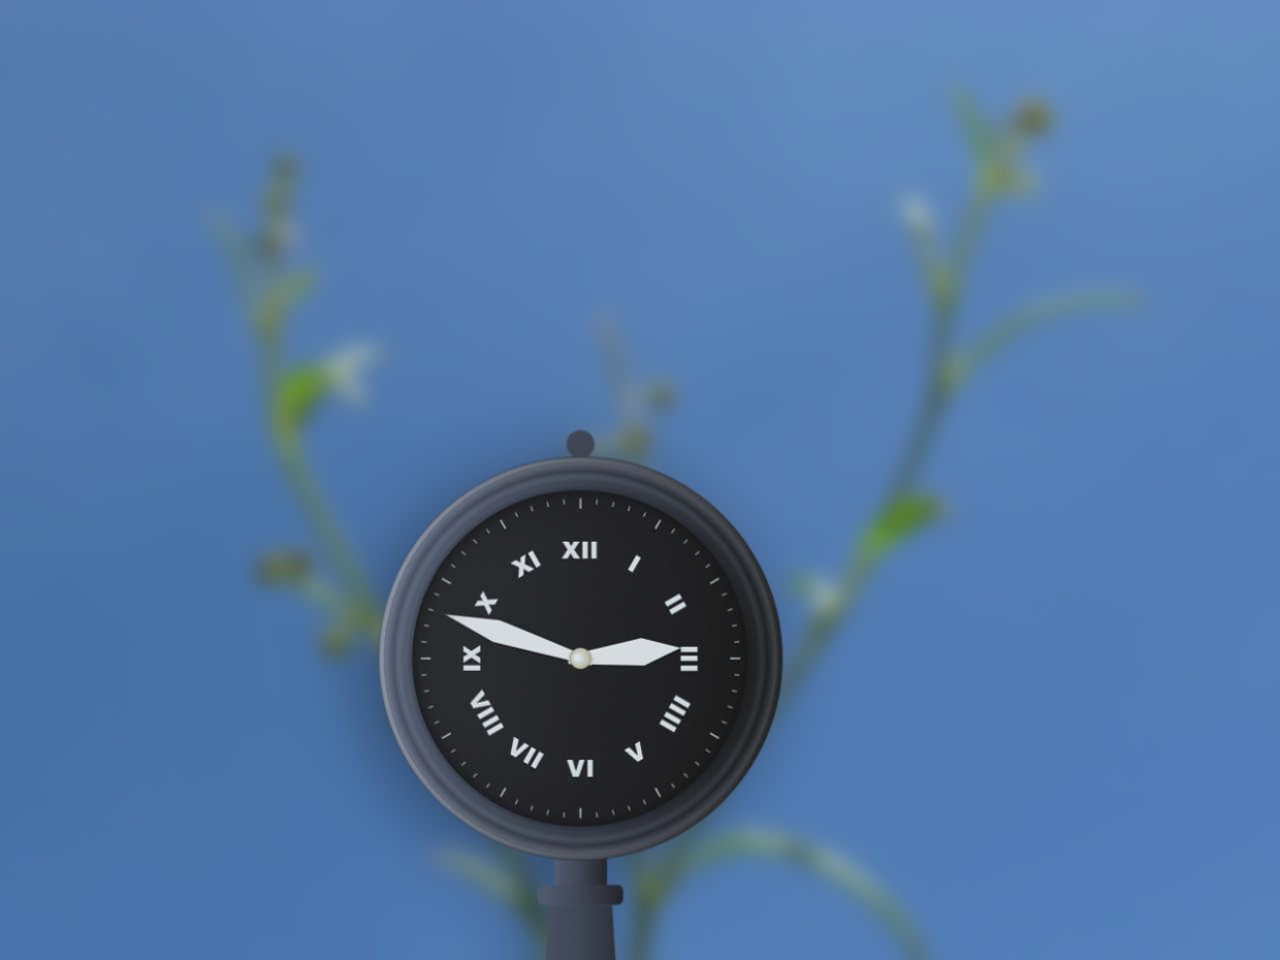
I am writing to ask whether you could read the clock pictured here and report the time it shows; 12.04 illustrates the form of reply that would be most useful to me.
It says 2.48
